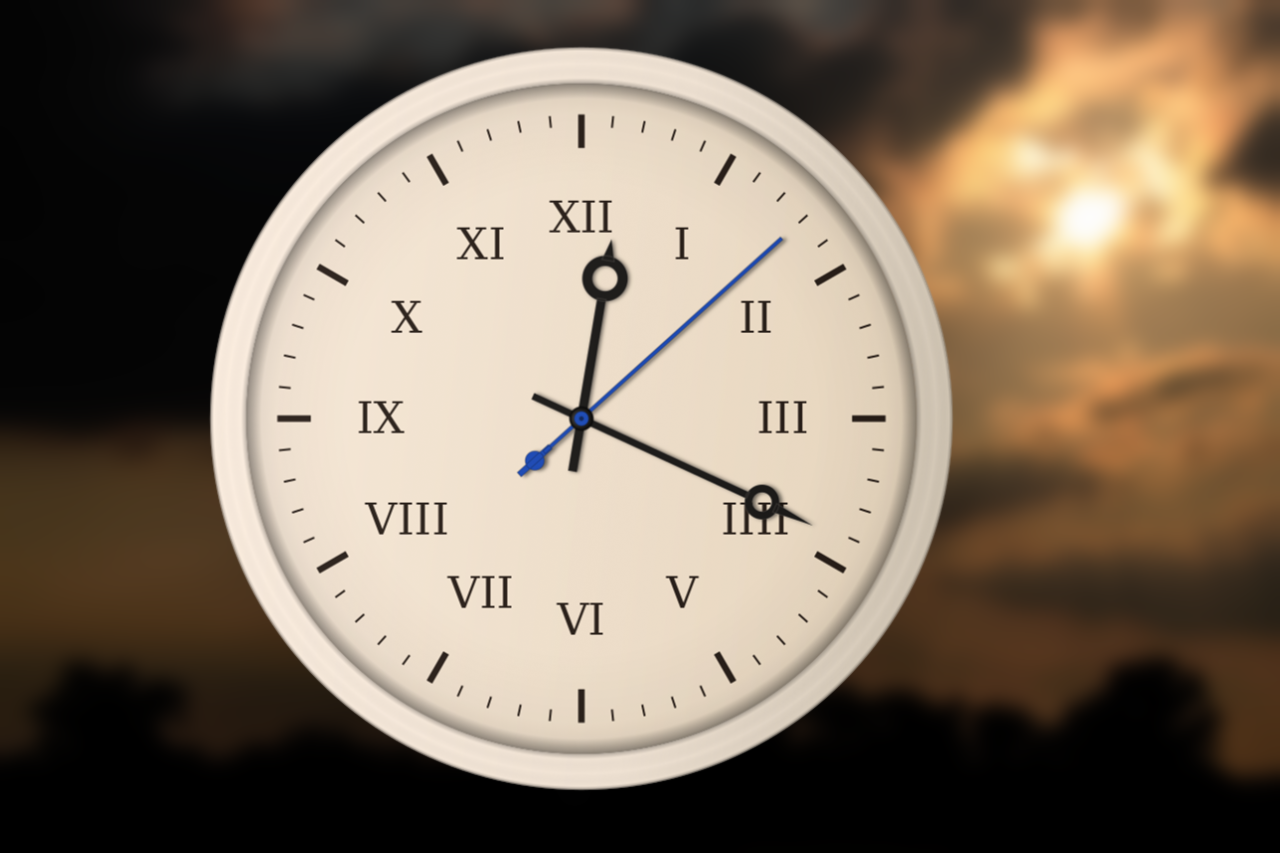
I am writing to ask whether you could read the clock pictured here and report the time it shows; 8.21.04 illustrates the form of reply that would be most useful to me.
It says 12.19.08
